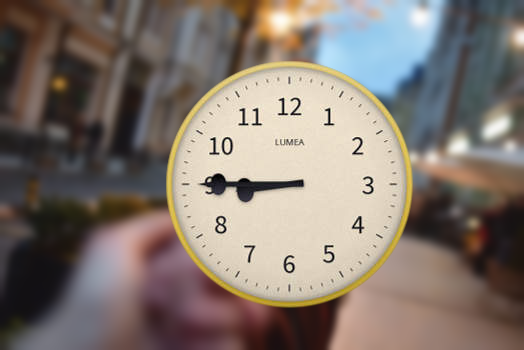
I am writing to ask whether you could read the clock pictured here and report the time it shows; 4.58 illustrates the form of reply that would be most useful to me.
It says 8.45
